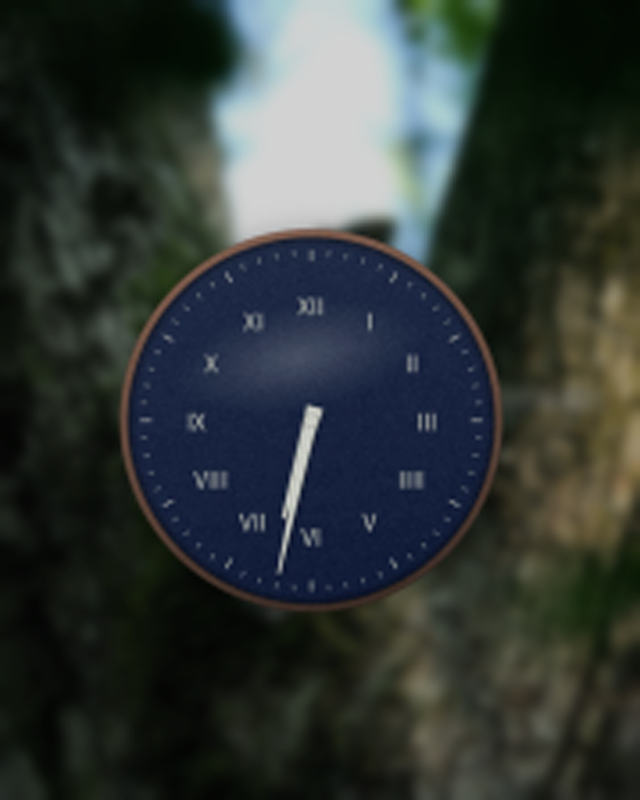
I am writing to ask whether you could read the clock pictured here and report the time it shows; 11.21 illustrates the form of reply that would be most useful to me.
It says 6.32
